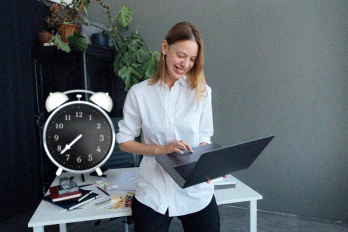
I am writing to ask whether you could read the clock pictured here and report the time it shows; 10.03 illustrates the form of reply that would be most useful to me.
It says 7.38
